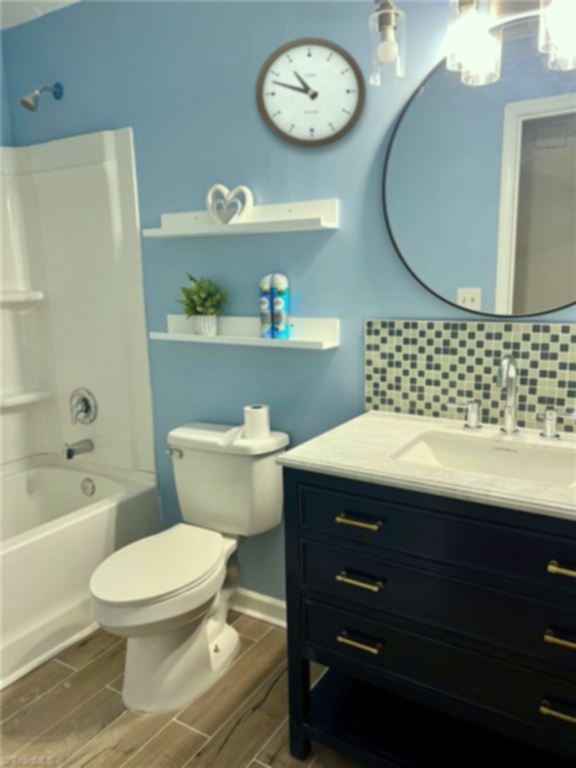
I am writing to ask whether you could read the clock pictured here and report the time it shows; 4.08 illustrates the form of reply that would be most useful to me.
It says 10.48
